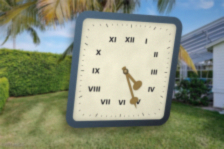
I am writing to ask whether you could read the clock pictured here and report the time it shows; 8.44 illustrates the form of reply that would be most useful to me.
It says 4.26
